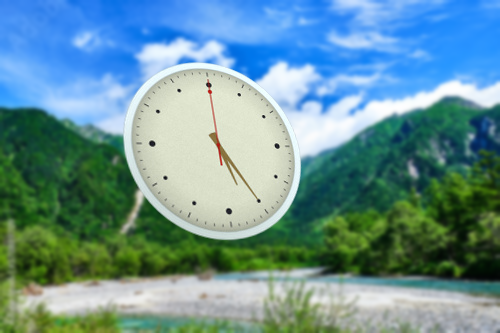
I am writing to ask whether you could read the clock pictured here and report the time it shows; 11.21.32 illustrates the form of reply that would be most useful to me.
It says 5.25.00
